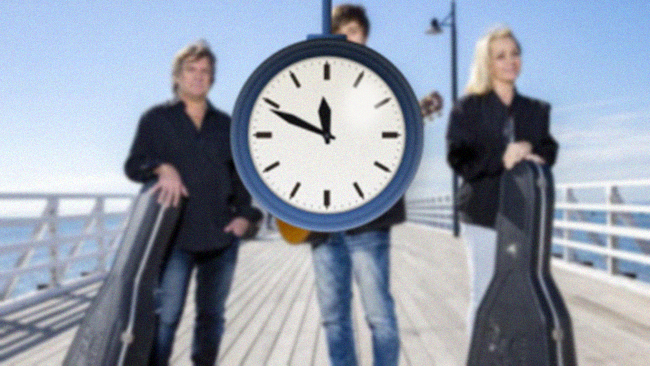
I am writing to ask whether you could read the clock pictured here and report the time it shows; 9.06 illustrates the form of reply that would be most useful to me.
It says 11.49
